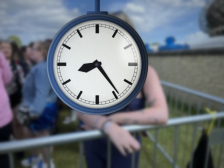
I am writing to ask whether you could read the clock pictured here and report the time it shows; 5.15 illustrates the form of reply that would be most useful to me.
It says 8.24
